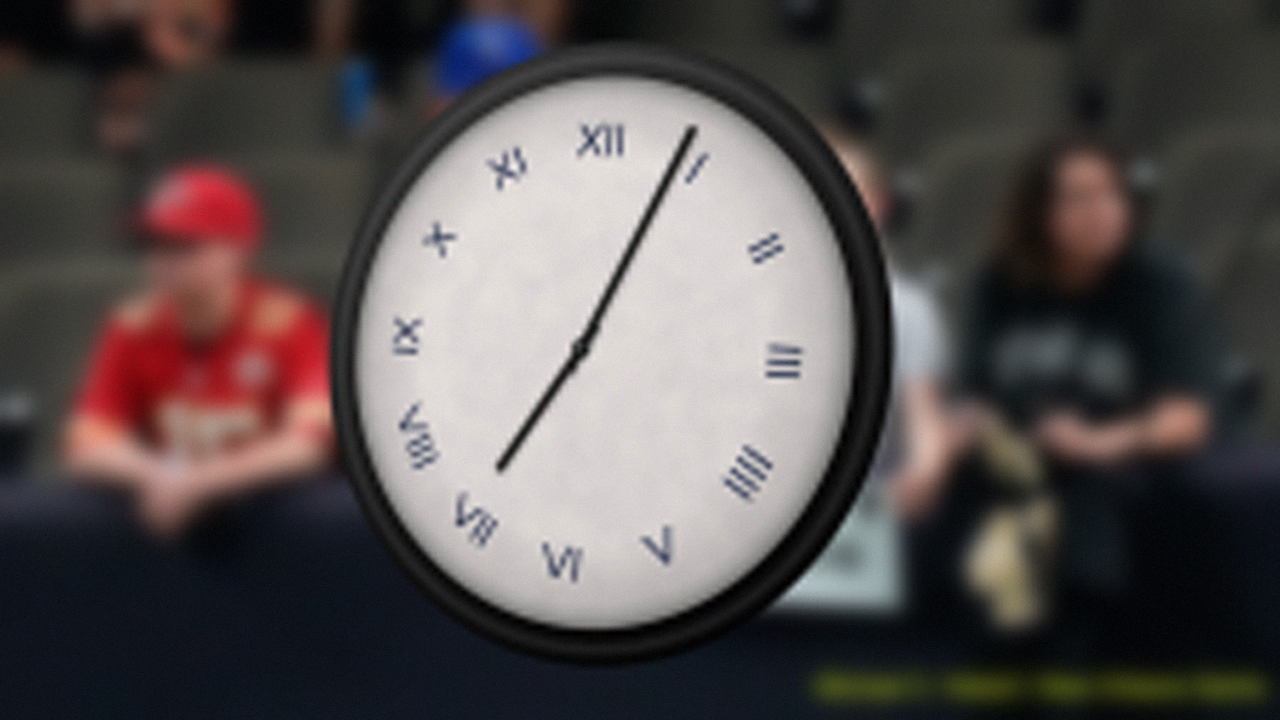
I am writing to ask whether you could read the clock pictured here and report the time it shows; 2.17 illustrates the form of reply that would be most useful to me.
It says 7.04
